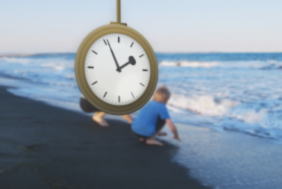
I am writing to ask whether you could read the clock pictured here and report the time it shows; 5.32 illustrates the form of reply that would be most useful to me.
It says 1.56
